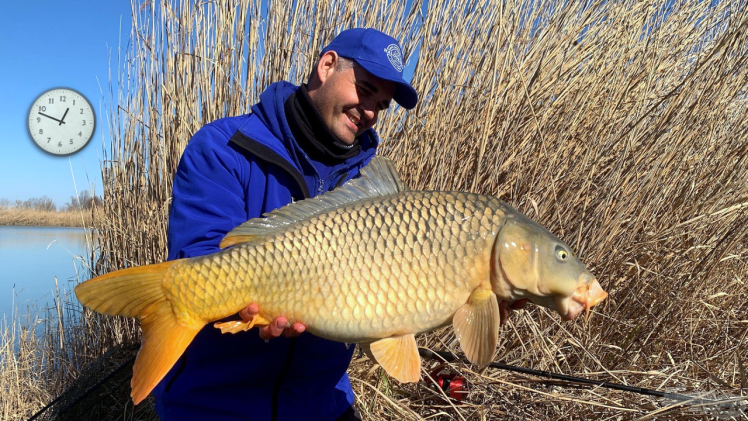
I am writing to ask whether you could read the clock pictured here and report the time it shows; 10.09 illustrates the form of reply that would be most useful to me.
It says 12.48
